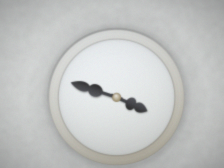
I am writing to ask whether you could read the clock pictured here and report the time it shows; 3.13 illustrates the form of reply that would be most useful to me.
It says 3.48
